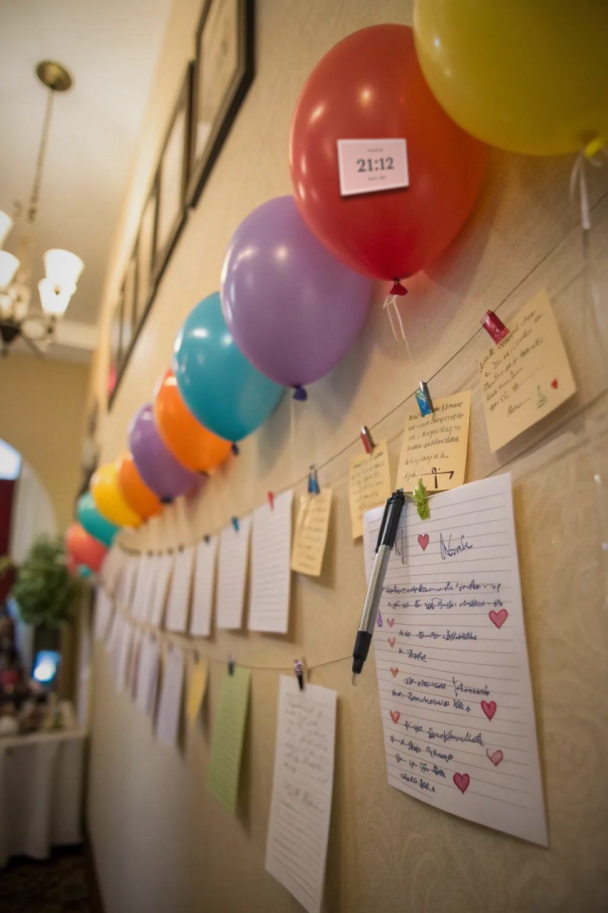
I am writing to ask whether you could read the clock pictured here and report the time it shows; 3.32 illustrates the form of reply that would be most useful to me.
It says 21.12
